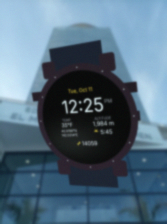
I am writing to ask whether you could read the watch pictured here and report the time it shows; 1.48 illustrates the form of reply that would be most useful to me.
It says 12.25
